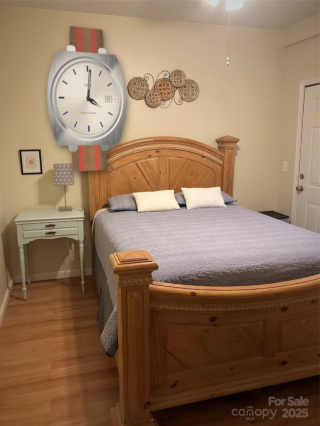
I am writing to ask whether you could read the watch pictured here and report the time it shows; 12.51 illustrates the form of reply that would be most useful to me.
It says 4.01
